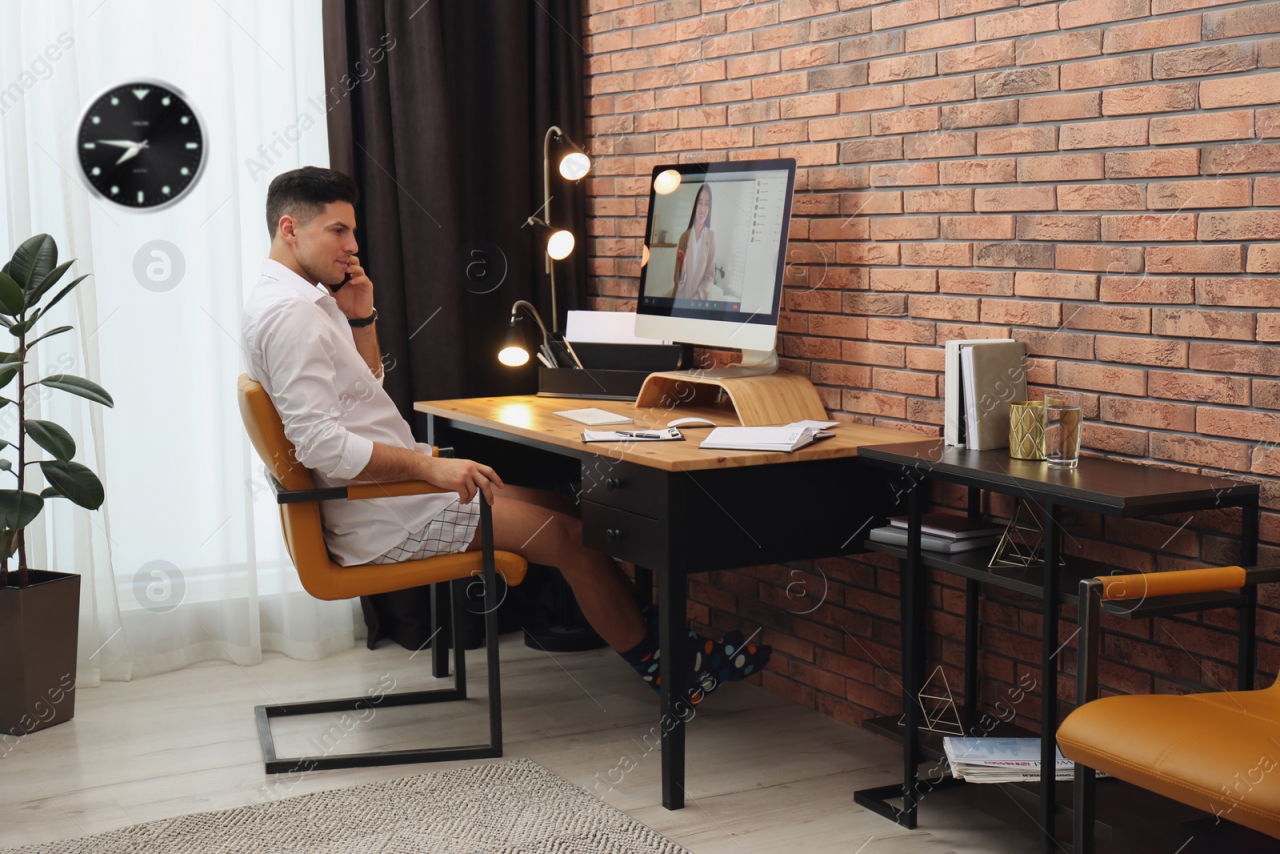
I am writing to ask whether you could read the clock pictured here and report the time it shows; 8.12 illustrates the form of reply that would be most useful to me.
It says 7.46
